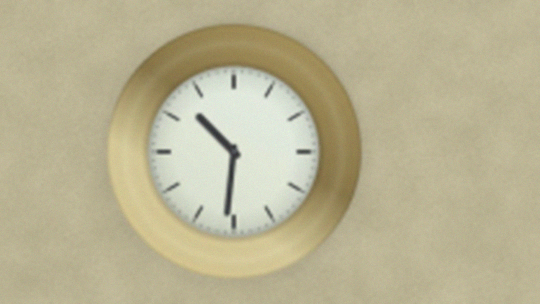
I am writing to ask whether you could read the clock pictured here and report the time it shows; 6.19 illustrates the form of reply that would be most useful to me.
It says 10.31
